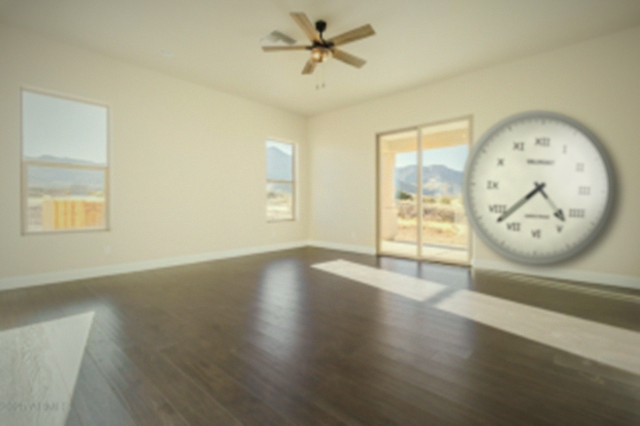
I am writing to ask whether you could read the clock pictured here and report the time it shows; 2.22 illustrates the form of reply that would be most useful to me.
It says 4.38
